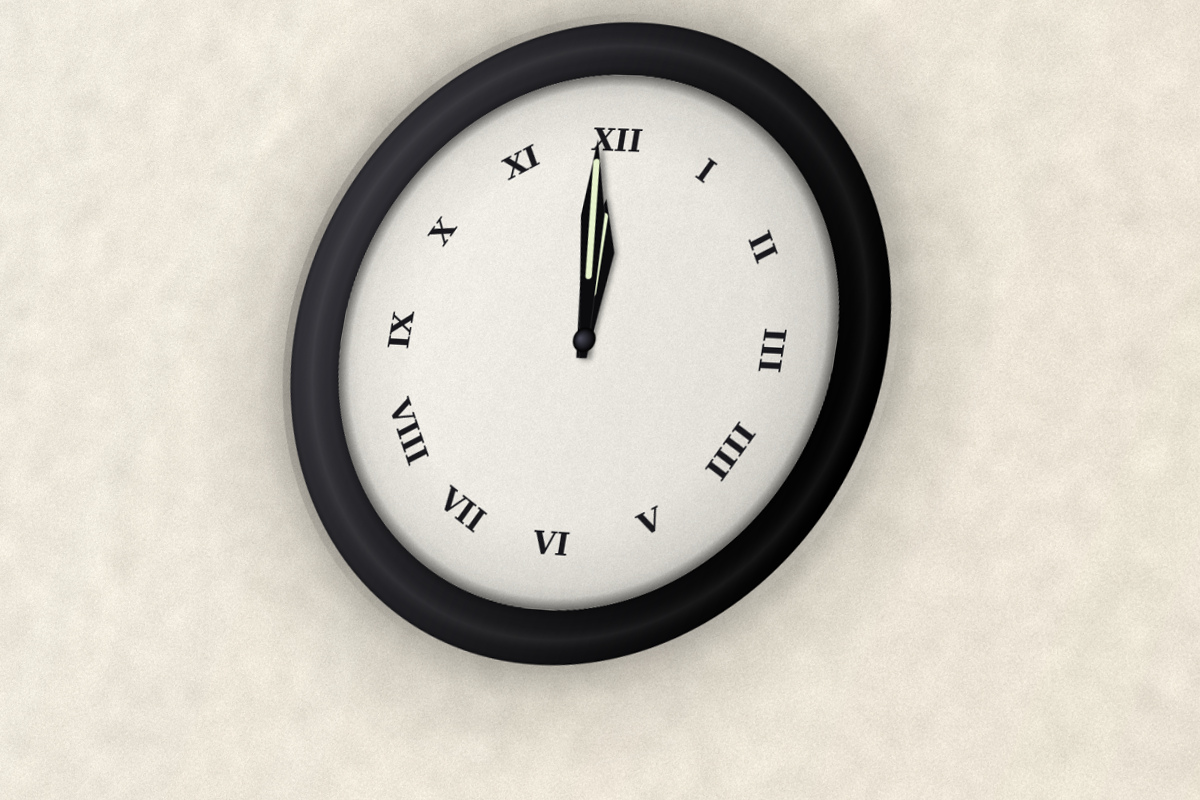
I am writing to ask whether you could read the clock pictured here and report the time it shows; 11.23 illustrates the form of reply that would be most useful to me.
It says 11.59
